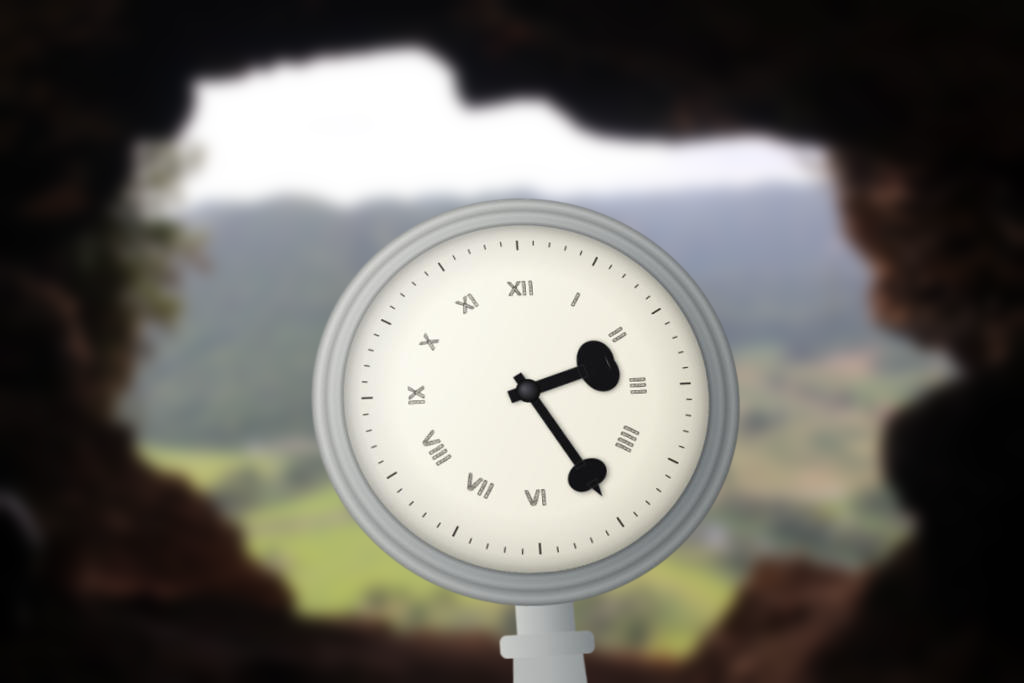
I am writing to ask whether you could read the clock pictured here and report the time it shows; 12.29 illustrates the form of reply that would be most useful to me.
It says 2.25
